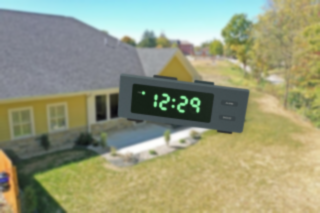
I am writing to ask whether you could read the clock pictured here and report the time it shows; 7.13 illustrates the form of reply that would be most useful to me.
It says 12.29
